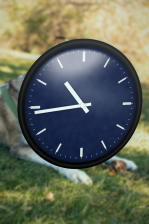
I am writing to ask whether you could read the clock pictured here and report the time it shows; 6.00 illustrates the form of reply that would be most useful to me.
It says 10.44
